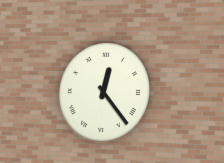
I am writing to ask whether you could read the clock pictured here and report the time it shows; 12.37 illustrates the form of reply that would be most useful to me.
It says 12.23
